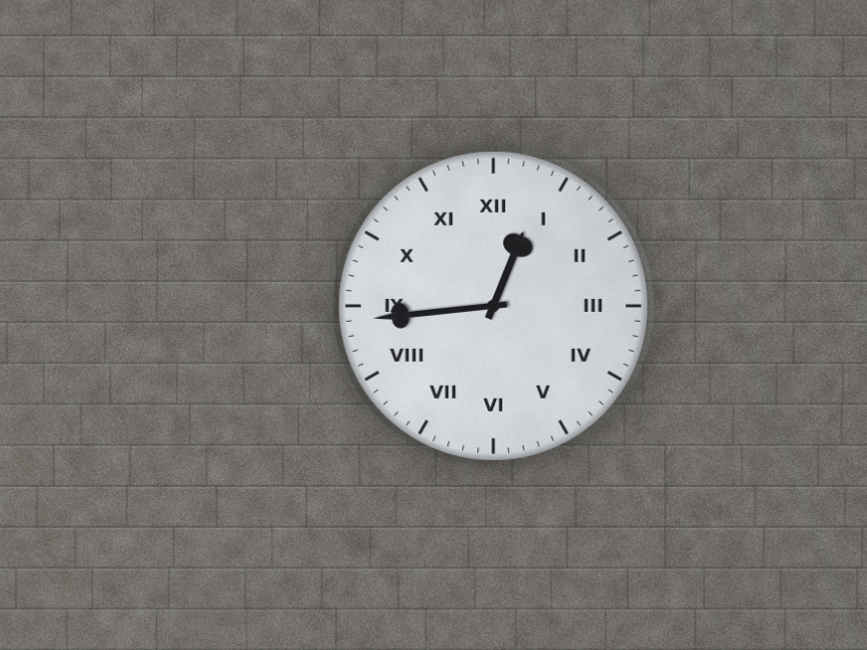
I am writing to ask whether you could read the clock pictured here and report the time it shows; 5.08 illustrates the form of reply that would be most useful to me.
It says 12.44
